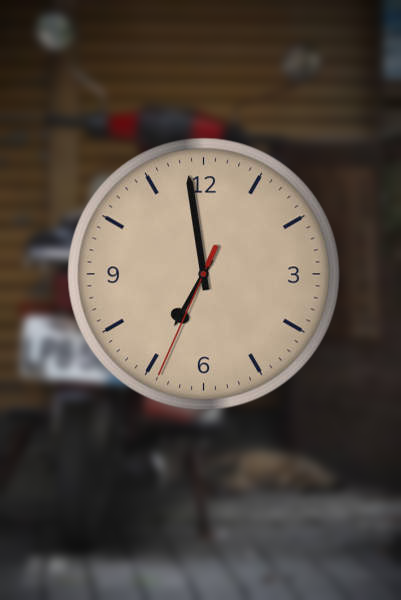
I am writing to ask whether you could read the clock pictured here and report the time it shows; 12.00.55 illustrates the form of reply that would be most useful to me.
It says 6.58.34
